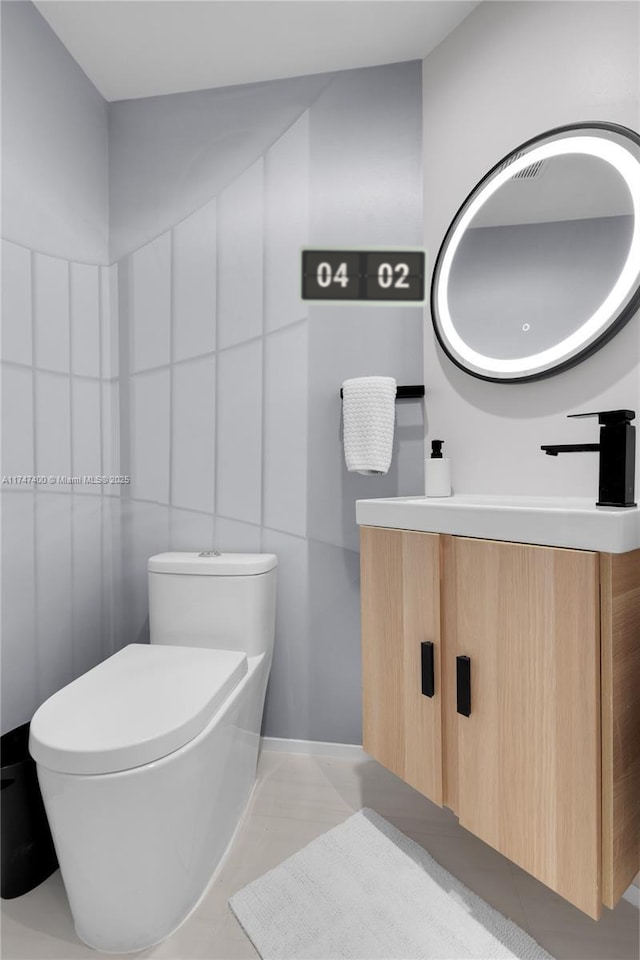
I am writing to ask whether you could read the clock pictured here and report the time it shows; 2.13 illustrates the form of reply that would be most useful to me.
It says 4.02
